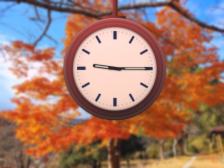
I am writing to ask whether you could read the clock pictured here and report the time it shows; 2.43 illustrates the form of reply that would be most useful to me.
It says 9.15
